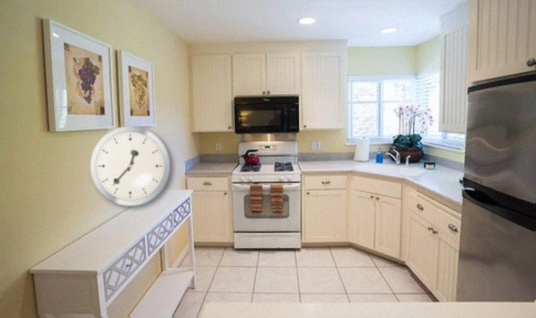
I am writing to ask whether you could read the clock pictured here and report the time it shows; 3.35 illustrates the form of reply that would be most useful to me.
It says 12.37
